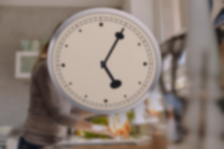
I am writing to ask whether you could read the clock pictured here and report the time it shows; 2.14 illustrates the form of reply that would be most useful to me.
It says 5.05
